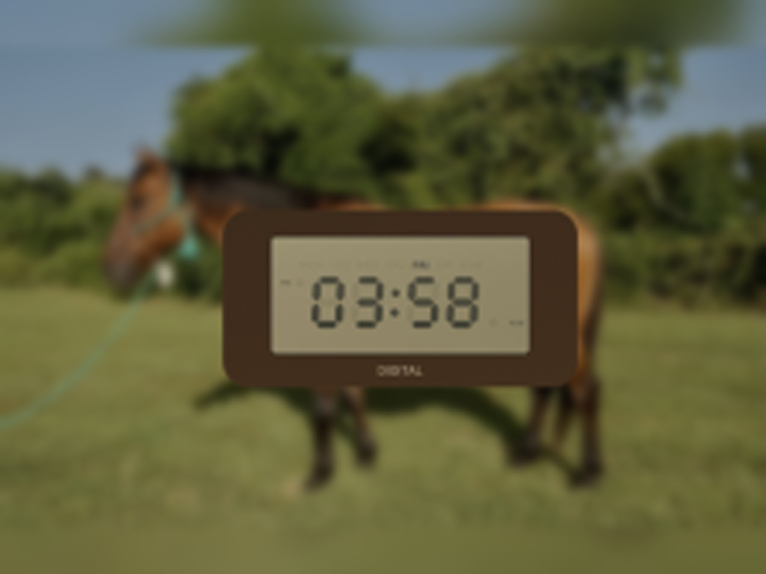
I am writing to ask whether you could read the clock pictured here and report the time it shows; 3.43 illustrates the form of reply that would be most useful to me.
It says 3.58
